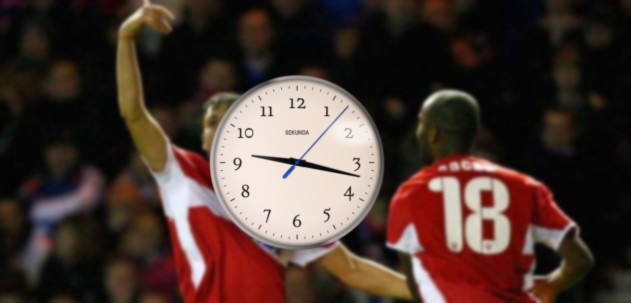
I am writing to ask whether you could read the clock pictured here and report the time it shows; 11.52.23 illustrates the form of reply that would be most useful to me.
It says 9.17.07
